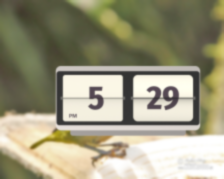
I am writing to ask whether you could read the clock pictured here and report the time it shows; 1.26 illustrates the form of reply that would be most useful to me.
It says 5.29
